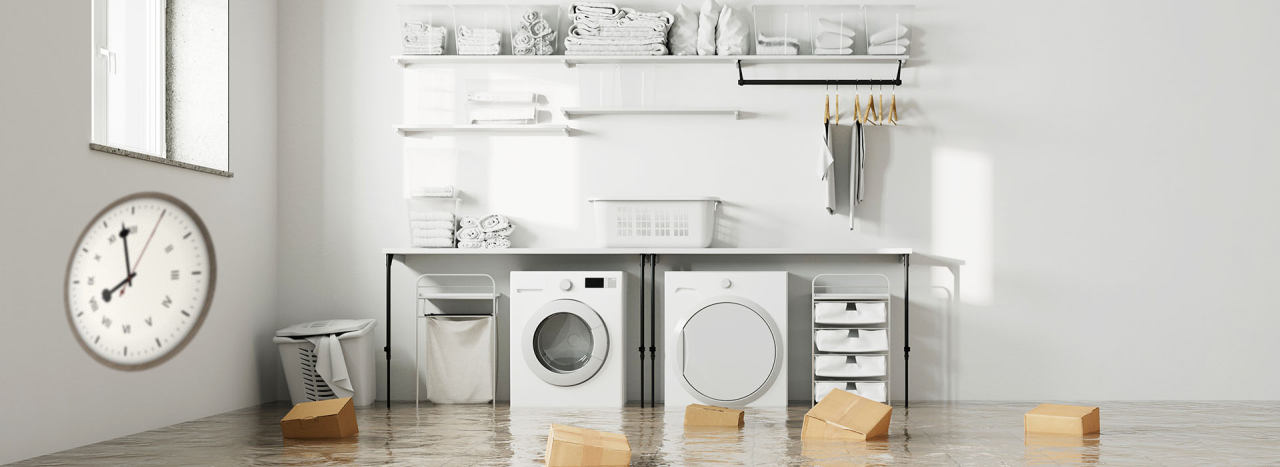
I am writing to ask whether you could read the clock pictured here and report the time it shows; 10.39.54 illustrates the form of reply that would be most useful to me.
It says 7.58.05
